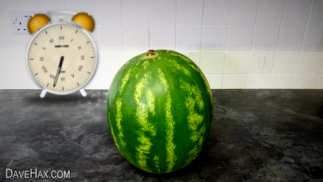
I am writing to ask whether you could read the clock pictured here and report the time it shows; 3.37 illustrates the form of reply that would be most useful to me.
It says 6.33
